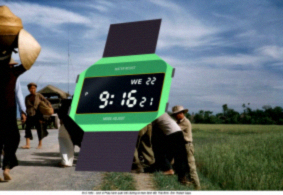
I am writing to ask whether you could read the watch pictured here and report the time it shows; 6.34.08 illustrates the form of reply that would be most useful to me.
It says 9.16.21
